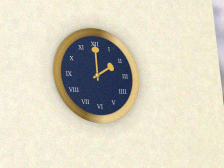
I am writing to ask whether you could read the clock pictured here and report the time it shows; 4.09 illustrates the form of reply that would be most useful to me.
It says 2.00
